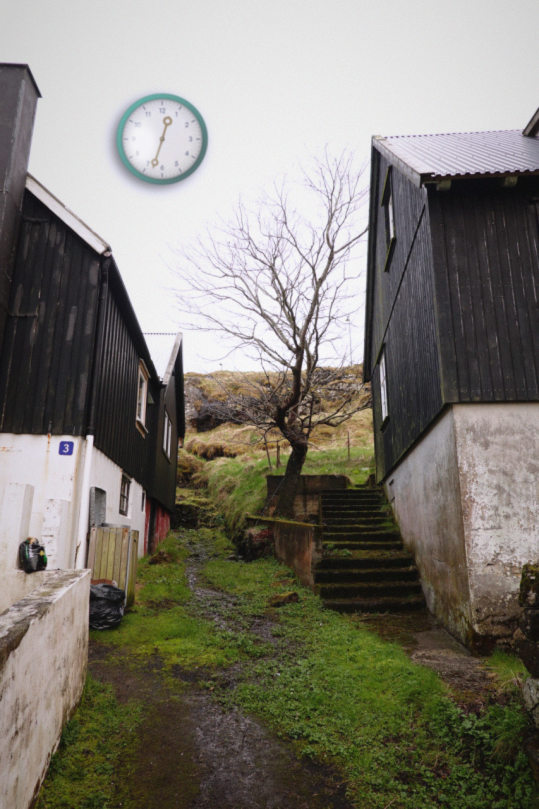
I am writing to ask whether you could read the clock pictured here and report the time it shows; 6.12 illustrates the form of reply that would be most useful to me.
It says 12.33
